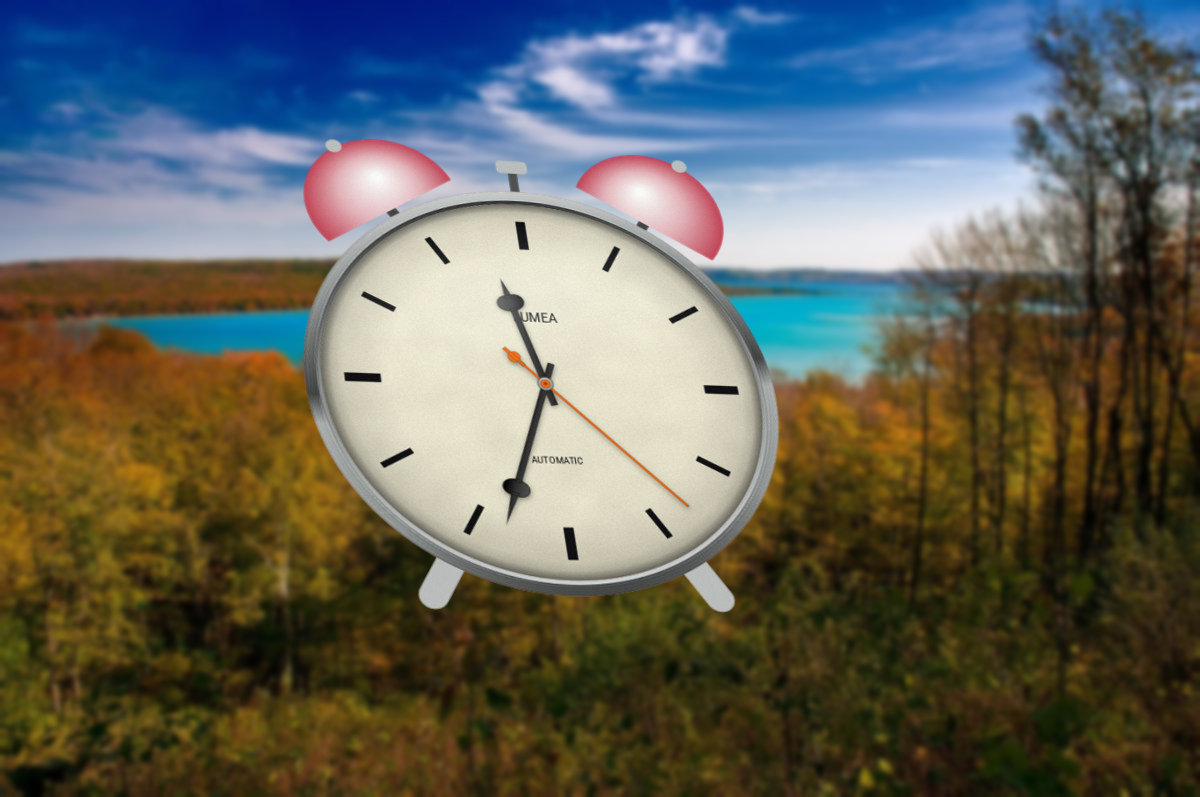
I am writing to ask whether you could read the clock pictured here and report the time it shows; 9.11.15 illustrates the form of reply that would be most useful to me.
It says 11.33.23
